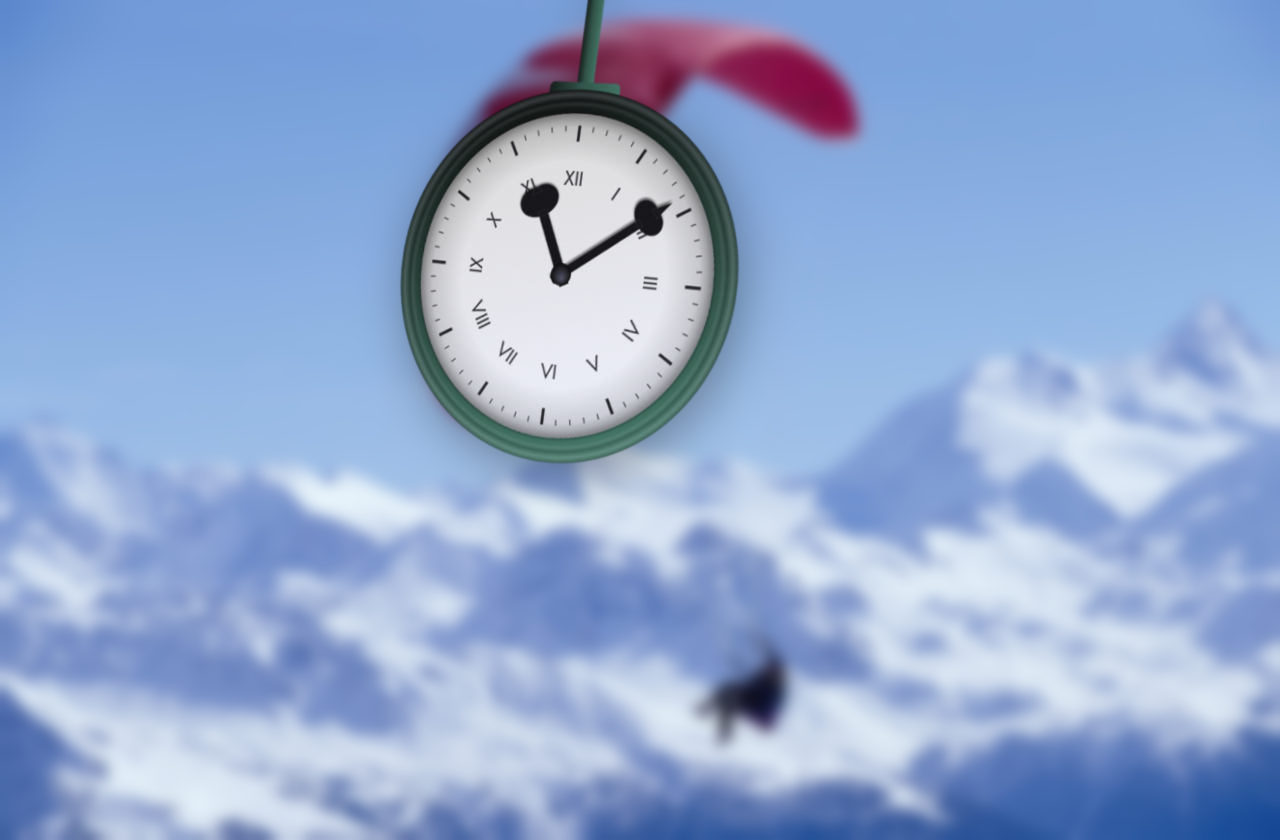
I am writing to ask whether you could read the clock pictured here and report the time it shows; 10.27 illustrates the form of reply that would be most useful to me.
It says 11.09
